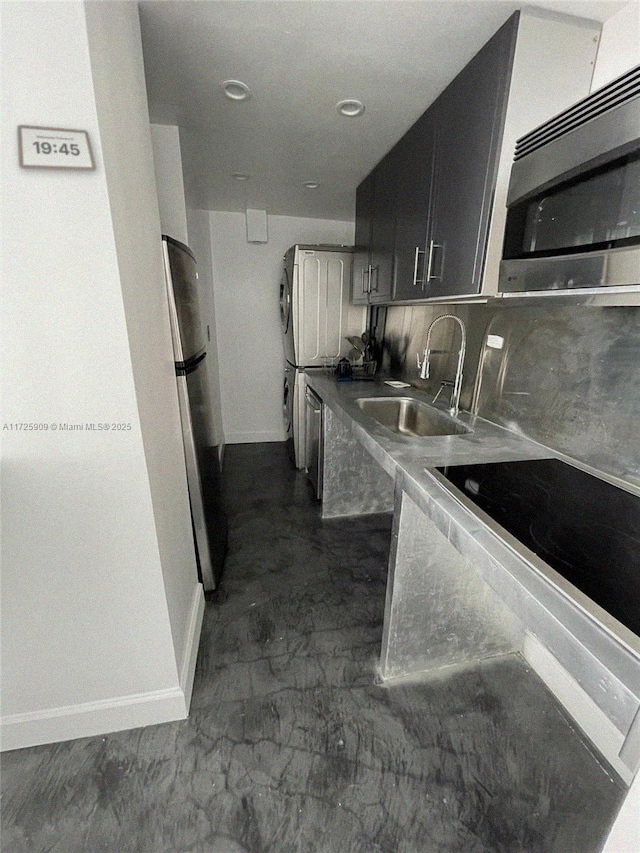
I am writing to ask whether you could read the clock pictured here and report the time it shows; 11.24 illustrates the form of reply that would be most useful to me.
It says 19.45
